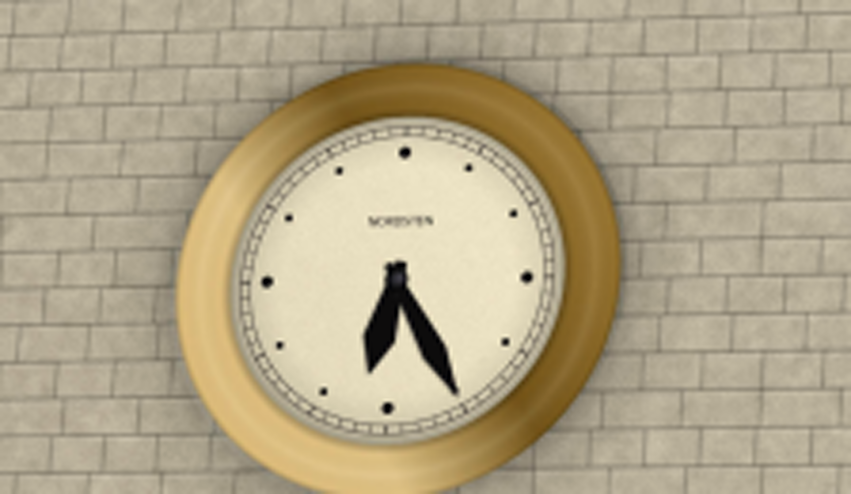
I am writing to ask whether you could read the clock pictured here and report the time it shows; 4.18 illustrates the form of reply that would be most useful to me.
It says 6.25
